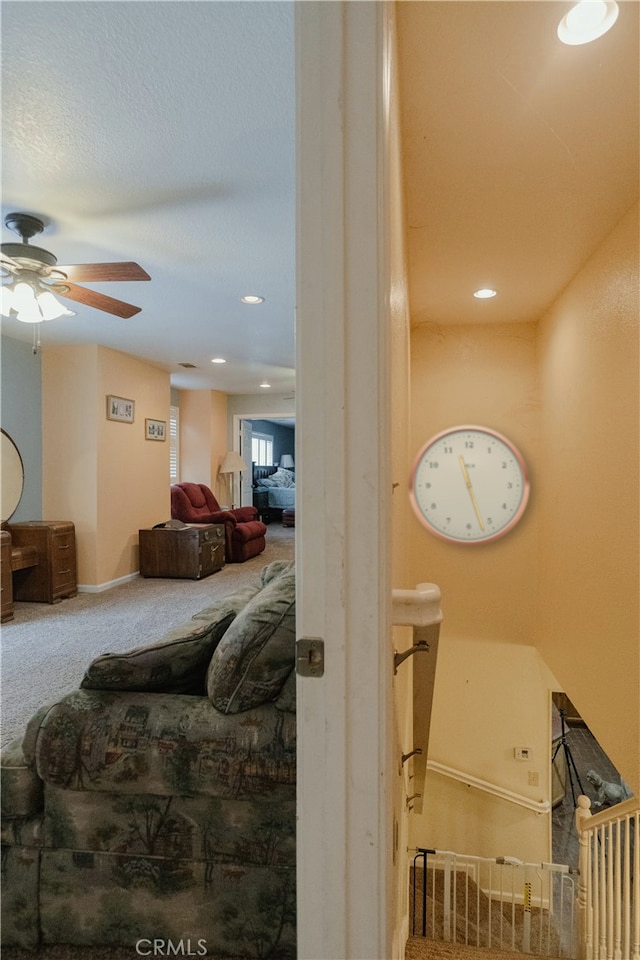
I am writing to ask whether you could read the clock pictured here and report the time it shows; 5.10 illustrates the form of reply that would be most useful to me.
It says 11.27
